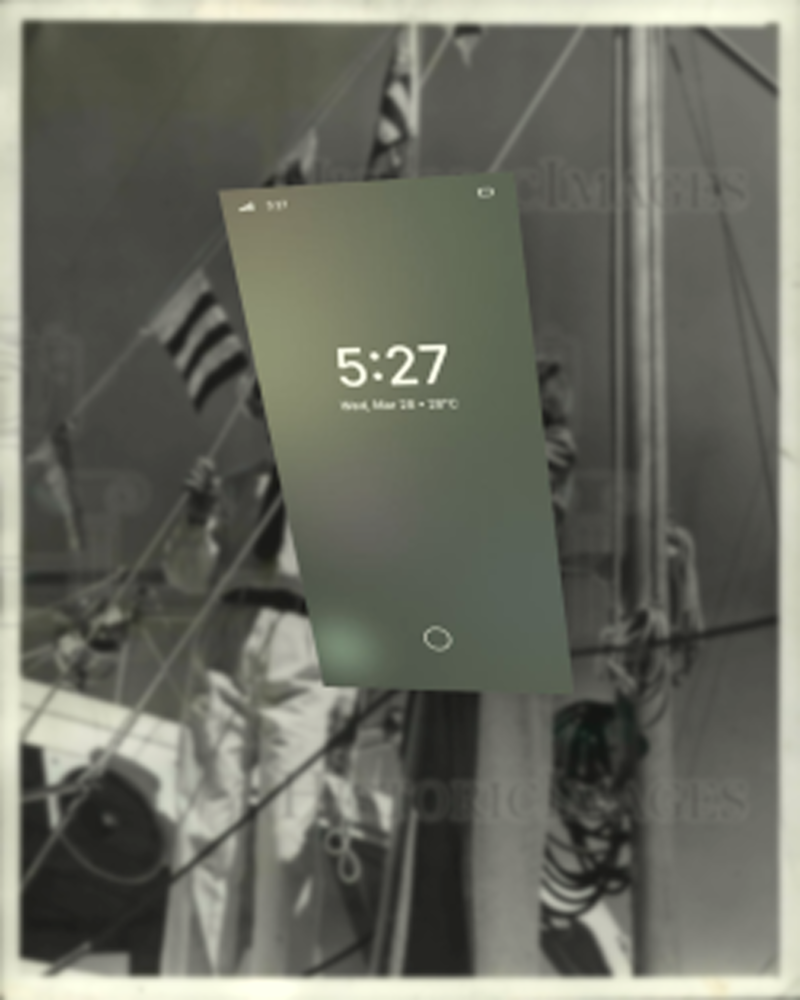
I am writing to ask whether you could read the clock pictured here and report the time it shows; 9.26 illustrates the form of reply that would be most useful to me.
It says 5.27
